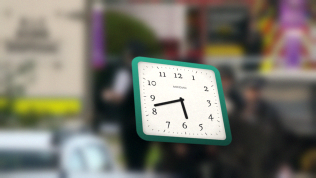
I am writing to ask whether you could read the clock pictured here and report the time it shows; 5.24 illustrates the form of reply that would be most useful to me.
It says 5.42
